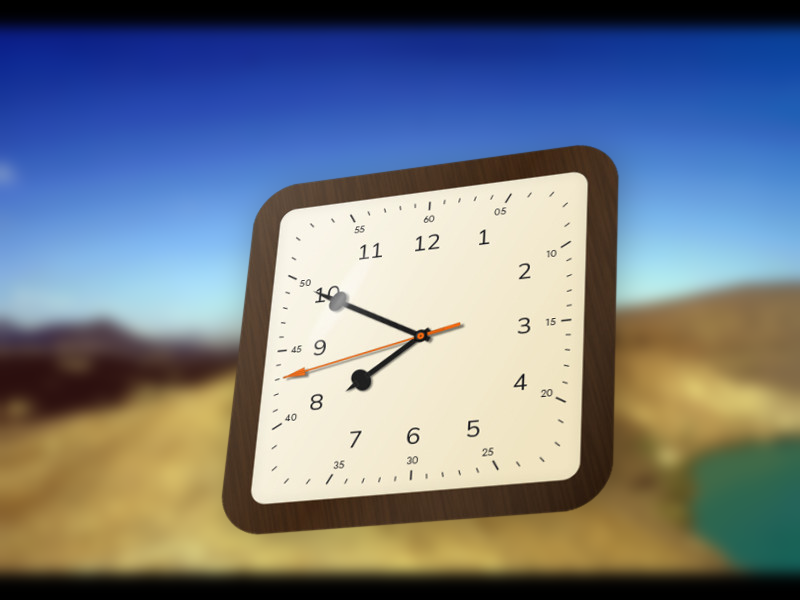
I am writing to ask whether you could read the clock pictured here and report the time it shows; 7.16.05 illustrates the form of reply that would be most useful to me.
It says 7.49.43
